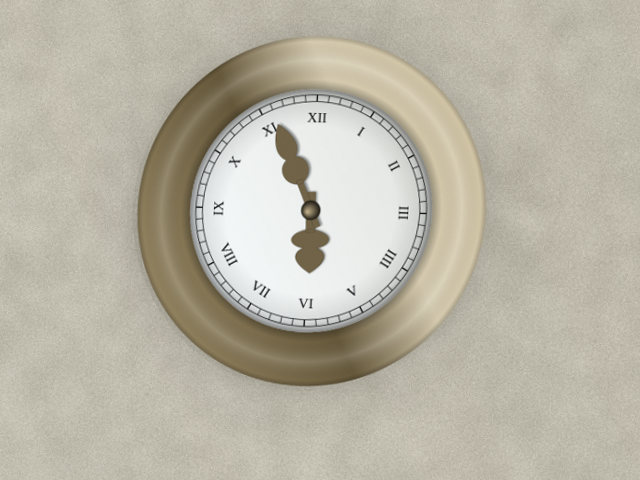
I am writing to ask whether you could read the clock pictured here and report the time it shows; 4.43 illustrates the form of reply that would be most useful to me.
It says 5.56
